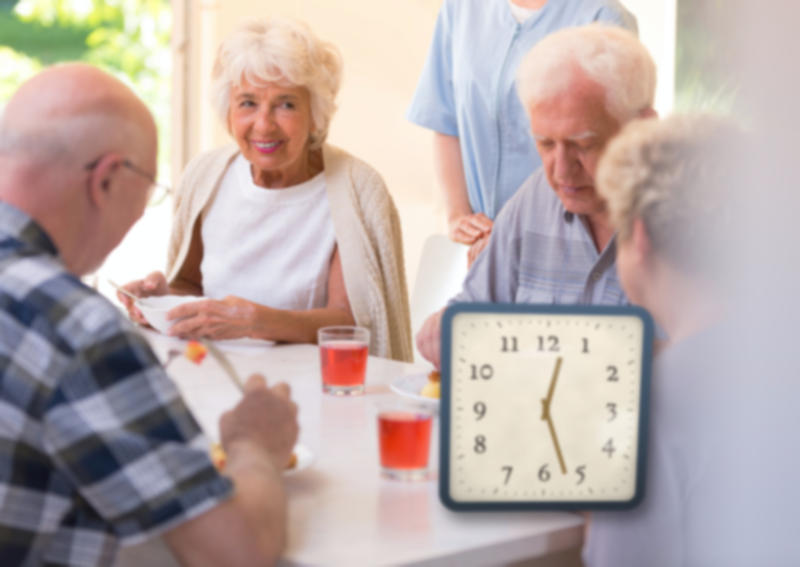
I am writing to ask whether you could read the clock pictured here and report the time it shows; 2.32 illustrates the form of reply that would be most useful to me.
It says 12.27
